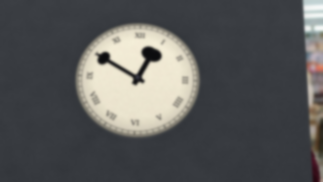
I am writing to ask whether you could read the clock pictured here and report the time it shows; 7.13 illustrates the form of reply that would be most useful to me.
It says 12.50
